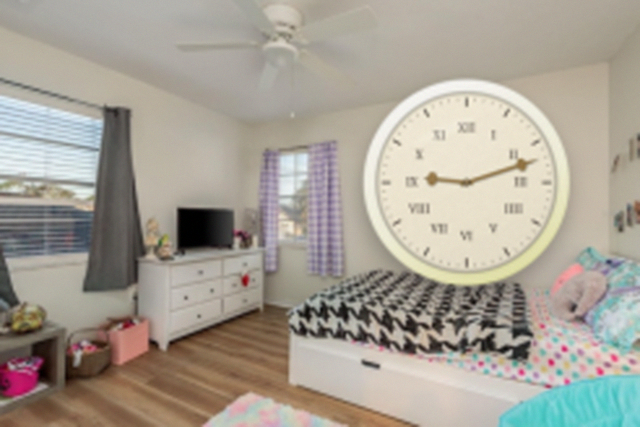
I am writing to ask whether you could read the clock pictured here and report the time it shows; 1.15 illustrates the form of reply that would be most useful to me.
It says 9.12
